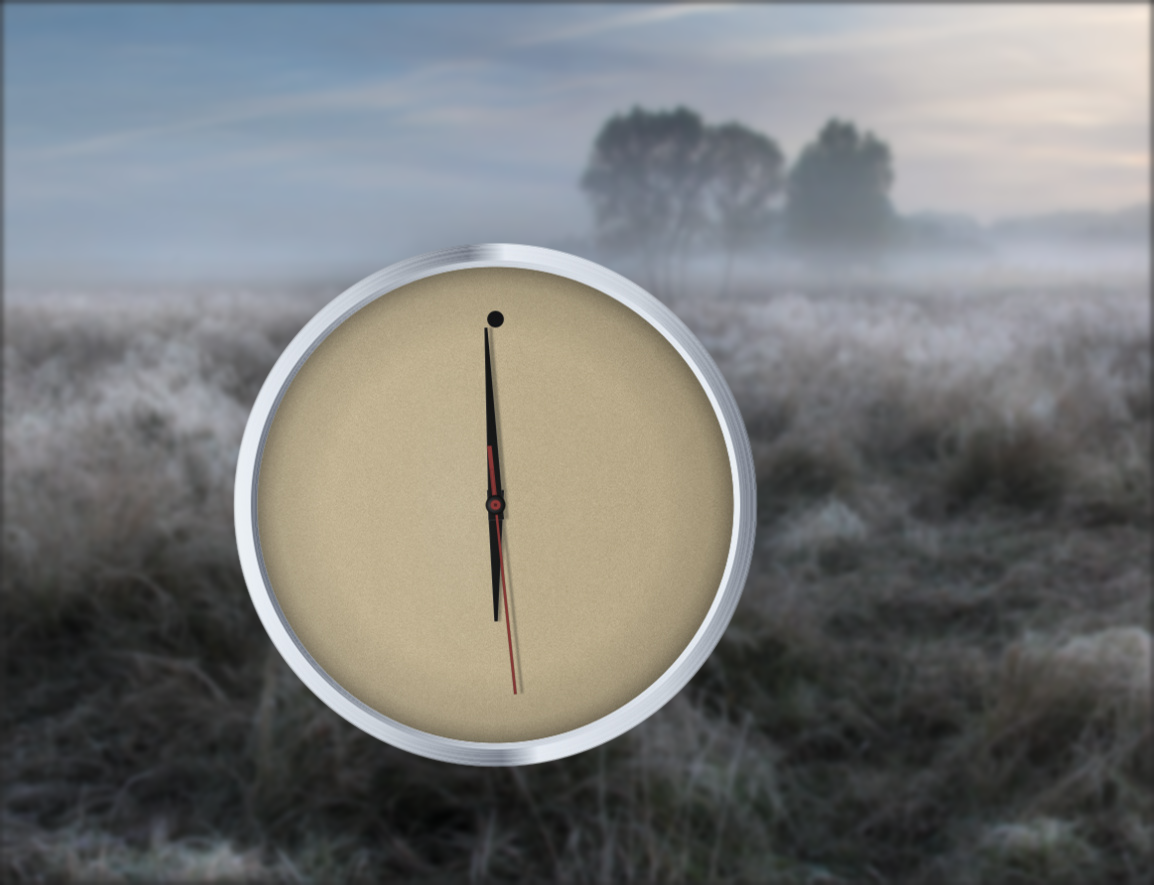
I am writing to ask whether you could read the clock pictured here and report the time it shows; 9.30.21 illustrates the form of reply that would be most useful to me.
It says 5.59.29
